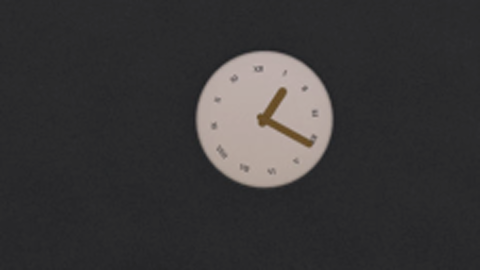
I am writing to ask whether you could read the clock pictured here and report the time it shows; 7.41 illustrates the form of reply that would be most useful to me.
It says 1.21
